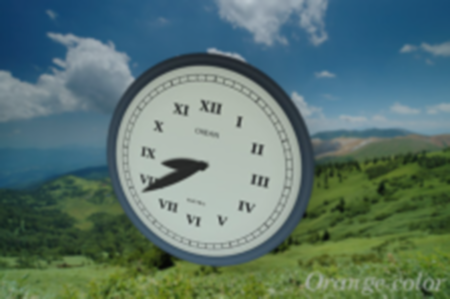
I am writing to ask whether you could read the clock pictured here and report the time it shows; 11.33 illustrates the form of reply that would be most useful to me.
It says 8.39
